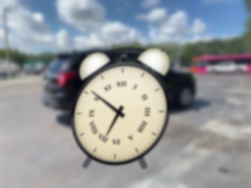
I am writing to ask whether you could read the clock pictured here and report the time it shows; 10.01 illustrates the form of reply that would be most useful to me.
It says 6.51
